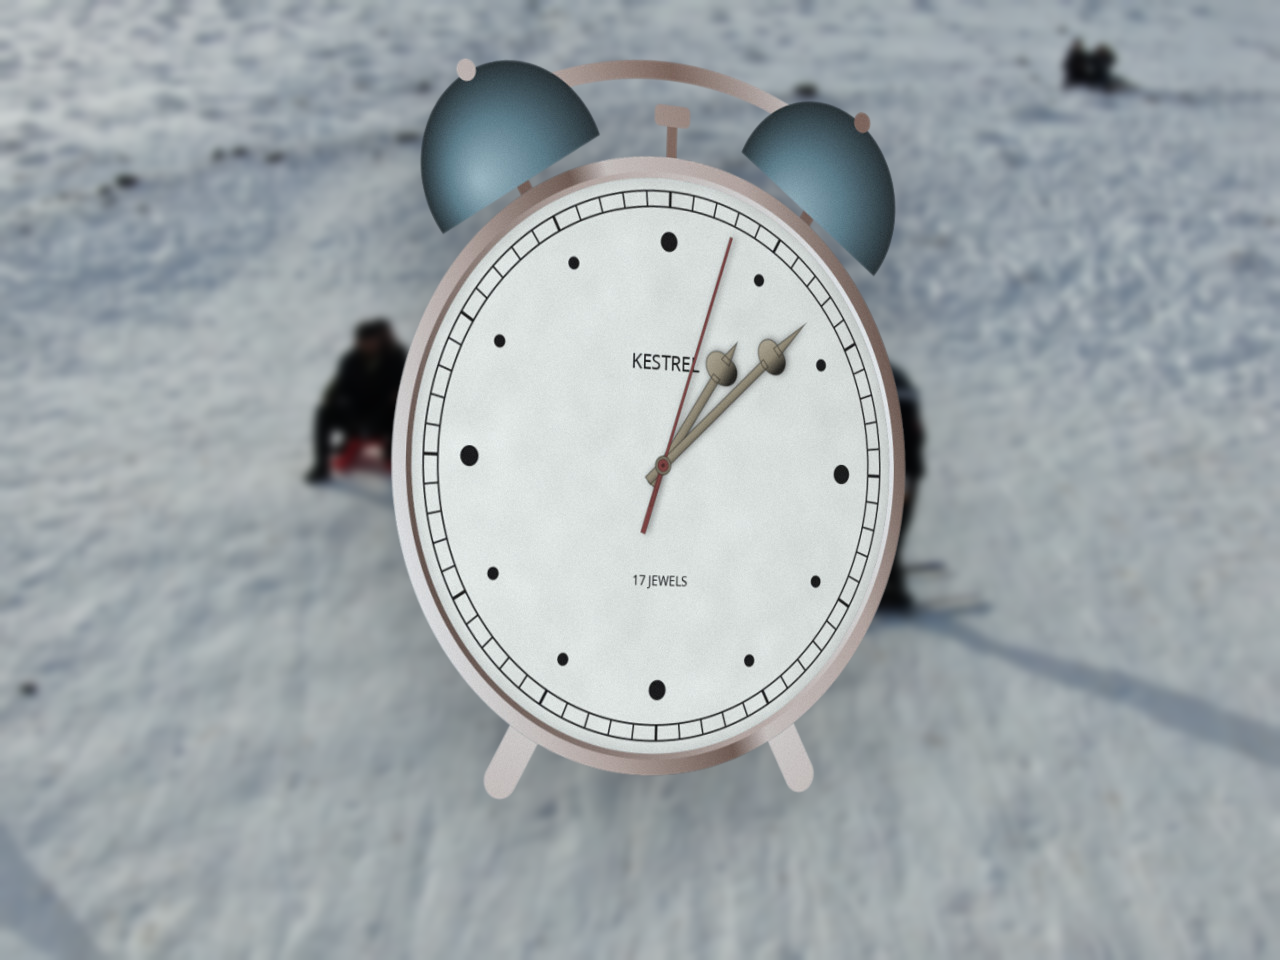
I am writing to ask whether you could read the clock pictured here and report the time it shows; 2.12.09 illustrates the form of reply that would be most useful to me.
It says 1.08.03
